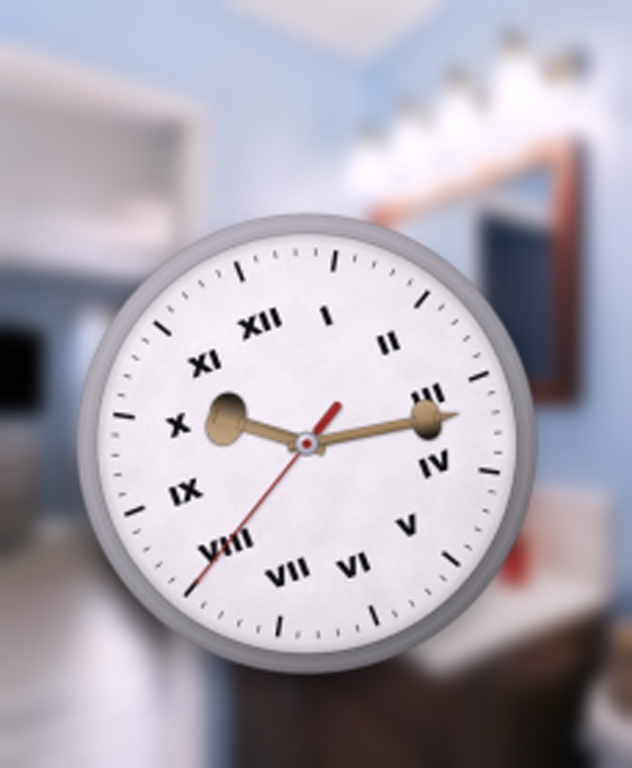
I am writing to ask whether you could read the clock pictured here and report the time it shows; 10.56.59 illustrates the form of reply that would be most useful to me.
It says 10.16.40
